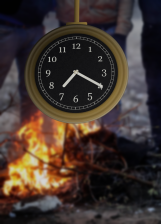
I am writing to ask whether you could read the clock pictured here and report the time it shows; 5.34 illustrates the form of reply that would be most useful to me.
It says 7.20
